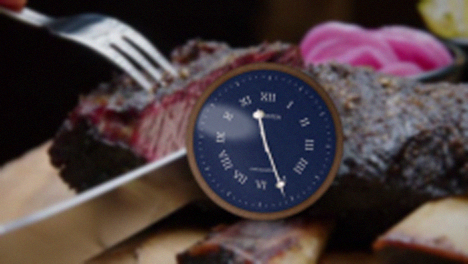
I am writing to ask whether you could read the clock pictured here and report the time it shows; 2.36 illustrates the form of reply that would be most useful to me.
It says 11.26
